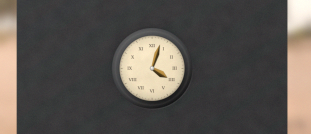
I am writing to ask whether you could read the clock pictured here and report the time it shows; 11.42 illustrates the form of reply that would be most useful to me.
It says 4.03
